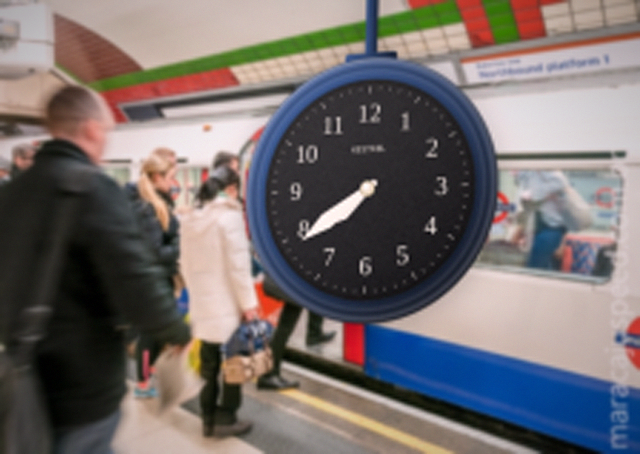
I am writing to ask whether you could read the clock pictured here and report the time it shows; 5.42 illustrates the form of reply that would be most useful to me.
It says 7.39
